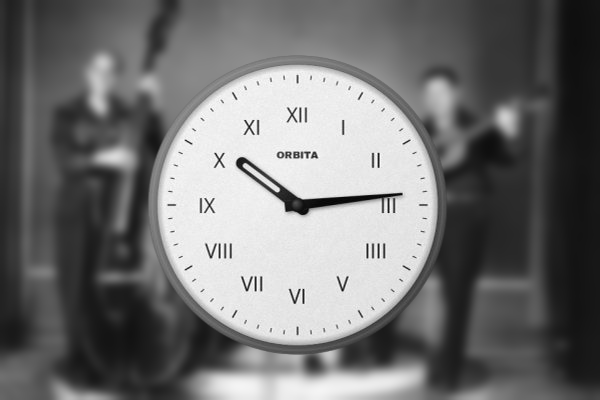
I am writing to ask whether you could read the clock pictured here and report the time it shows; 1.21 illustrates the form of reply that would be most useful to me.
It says 10.14
